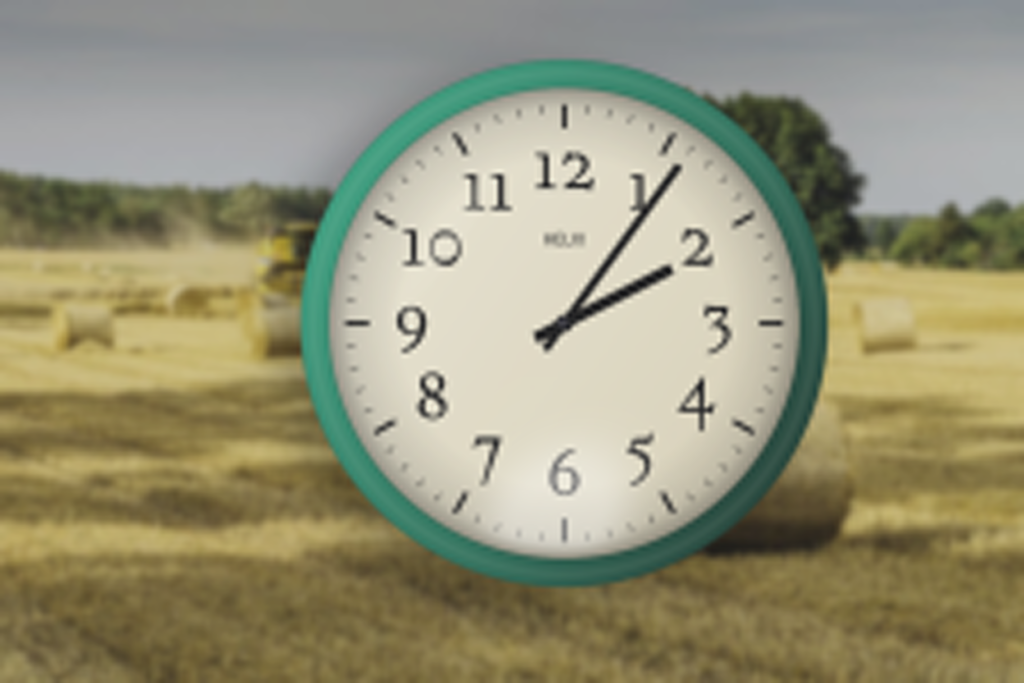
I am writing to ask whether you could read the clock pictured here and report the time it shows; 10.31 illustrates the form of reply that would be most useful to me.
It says 2.06
